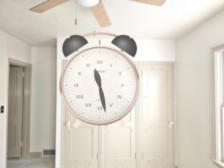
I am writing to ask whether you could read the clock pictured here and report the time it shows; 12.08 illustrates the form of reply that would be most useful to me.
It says 11.28
